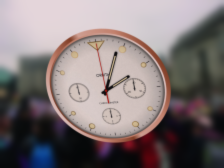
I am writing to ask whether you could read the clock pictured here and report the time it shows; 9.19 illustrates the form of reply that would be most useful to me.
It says 2.04
